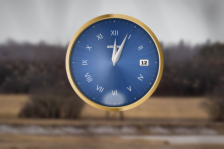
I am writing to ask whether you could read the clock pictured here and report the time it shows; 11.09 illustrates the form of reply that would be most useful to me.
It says 12.04
